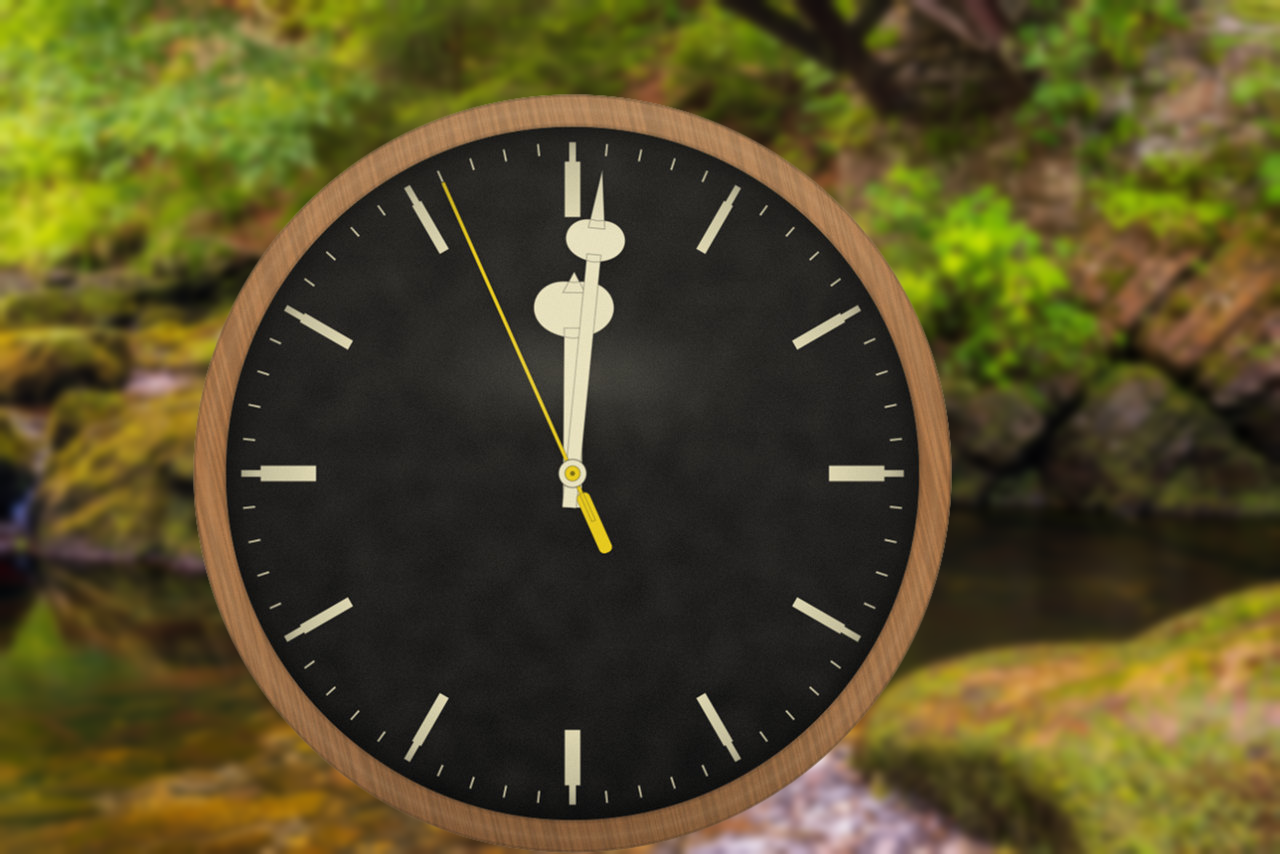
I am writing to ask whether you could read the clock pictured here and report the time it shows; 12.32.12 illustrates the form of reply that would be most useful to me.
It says 12.00.56
